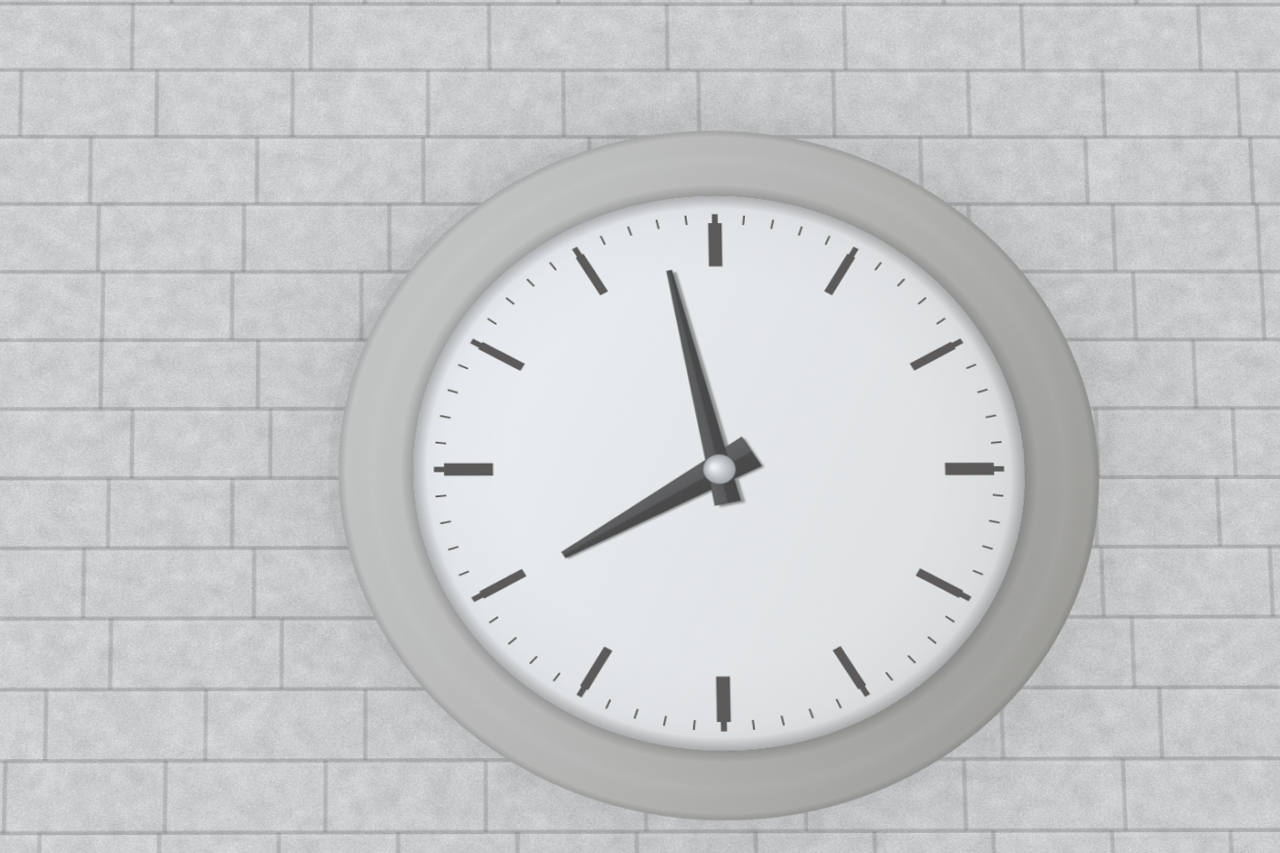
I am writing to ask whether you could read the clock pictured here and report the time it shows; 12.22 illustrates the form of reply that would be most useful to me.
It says 7.58
